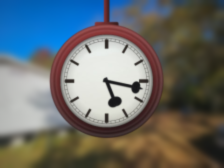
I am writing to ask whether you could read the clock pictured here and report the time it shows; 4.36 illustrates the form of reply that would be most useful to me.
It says 5.17
